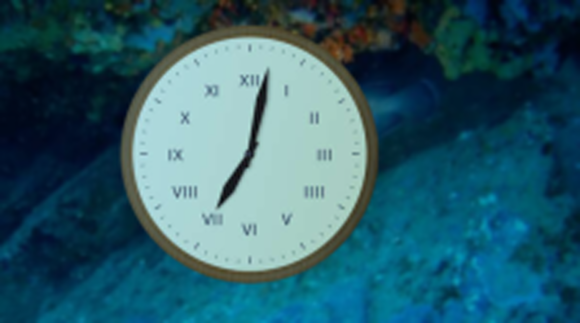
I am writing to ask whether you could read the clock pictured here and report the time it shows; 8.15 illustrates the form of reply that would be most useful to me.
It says 7.02
